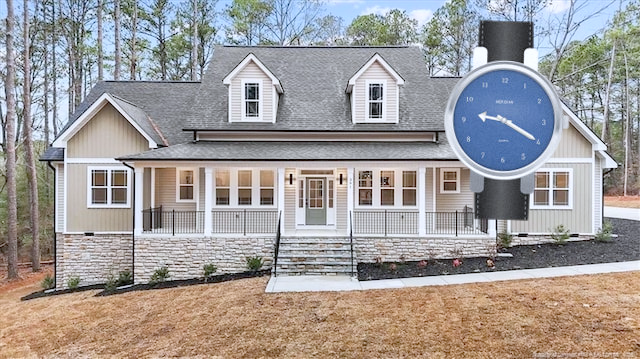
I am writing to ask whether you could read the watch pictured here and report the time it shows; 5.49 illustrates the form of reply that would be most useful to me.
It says 9.20
